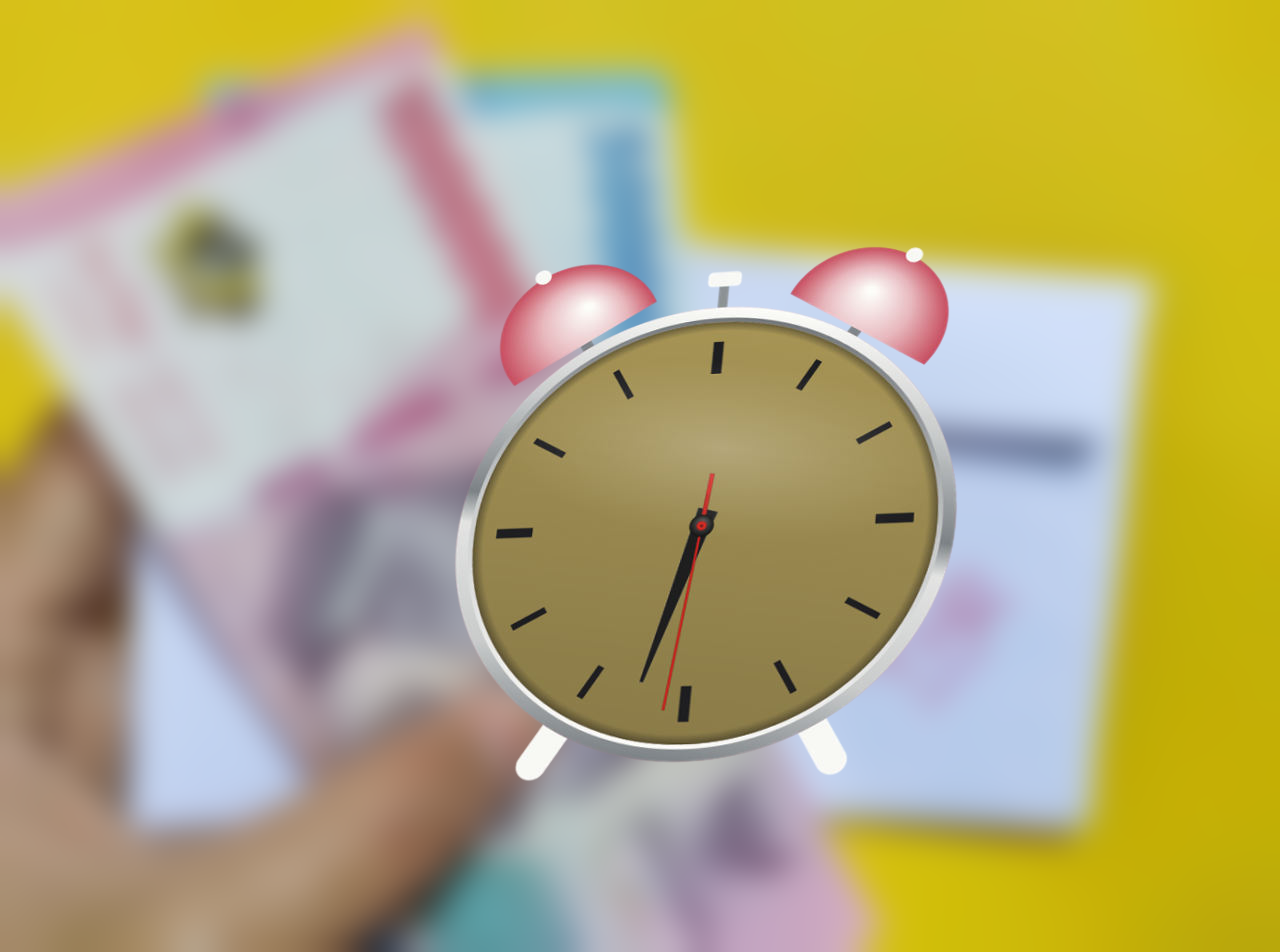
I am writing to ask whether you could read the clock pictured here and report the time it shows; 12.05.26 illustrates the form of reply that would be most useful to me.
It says 6.32.31
